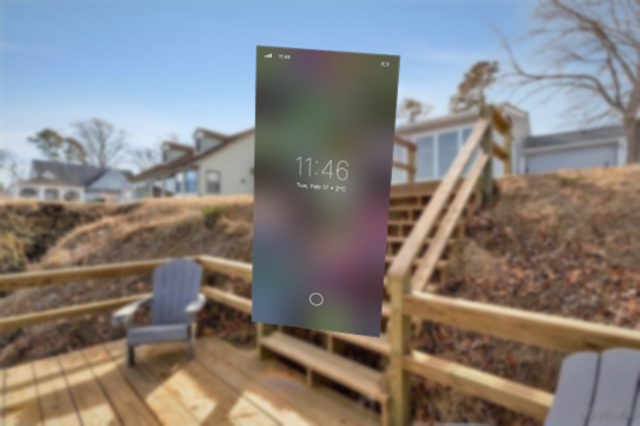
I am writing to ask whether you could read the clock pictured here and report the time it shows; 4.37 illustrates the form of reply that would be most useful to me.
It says 11.46
